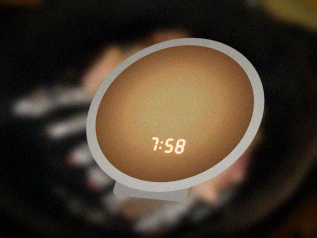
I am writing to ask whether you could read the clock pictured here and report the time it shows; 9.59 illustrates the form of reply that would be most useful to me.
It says 7.58
